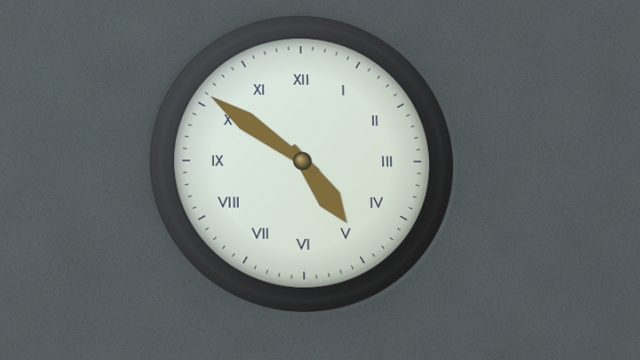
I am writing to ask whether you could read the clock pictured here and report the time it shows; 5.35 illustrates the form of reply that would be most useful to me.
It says 4.51
